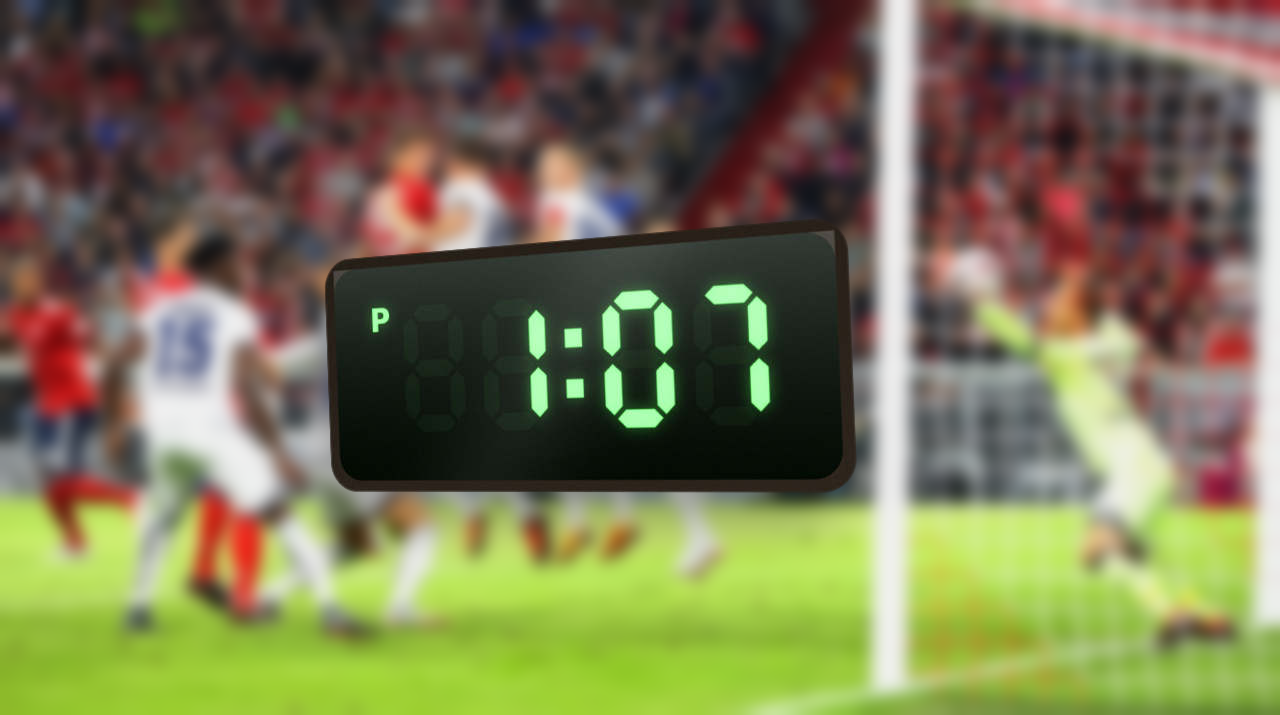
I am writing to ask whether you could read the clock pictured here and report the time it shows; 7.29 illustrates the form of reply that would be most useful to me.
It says 1.07
